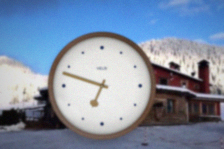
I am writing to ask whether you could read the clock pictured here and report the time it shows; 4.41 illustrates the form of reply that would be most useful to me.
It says 6.48
